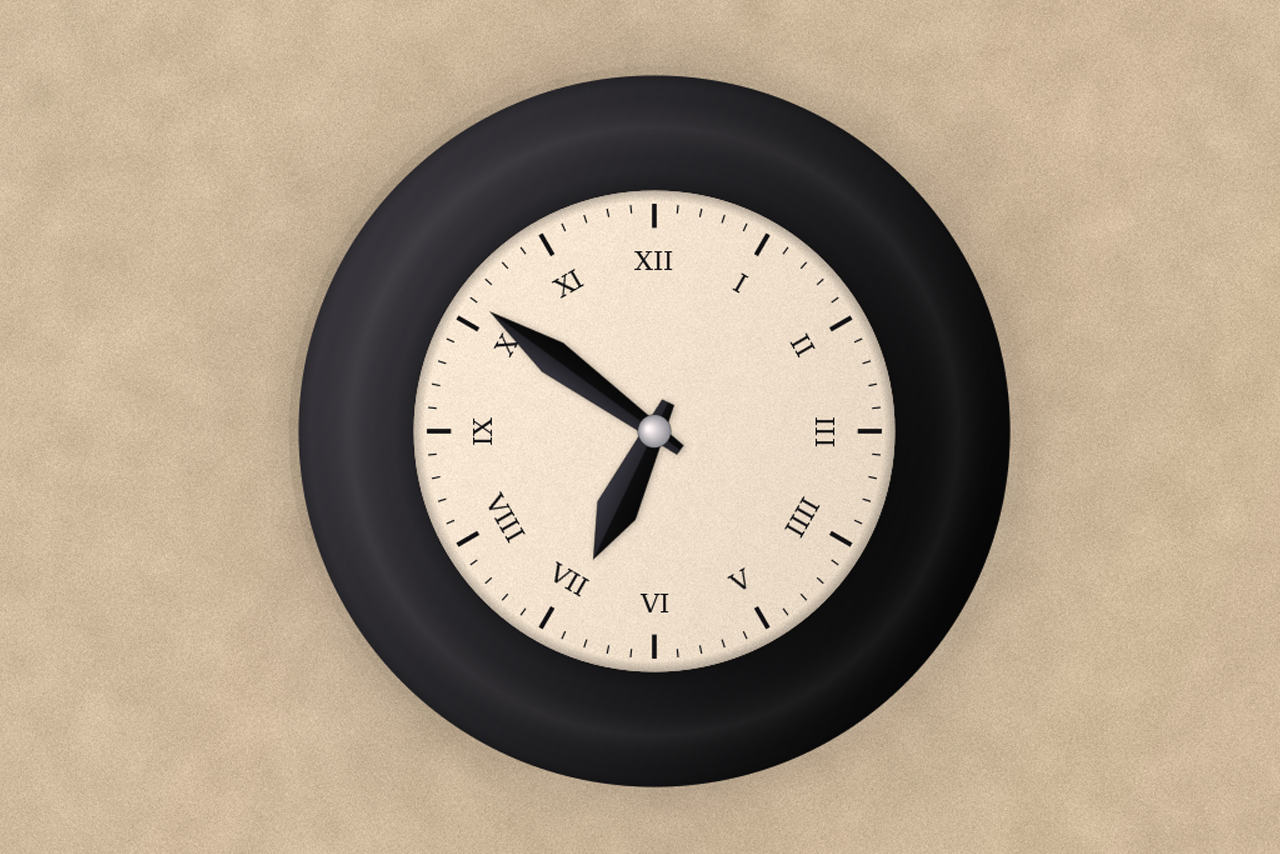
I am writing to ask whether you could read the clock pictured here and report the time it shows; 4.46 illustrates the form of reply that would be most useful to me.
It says 6.51
